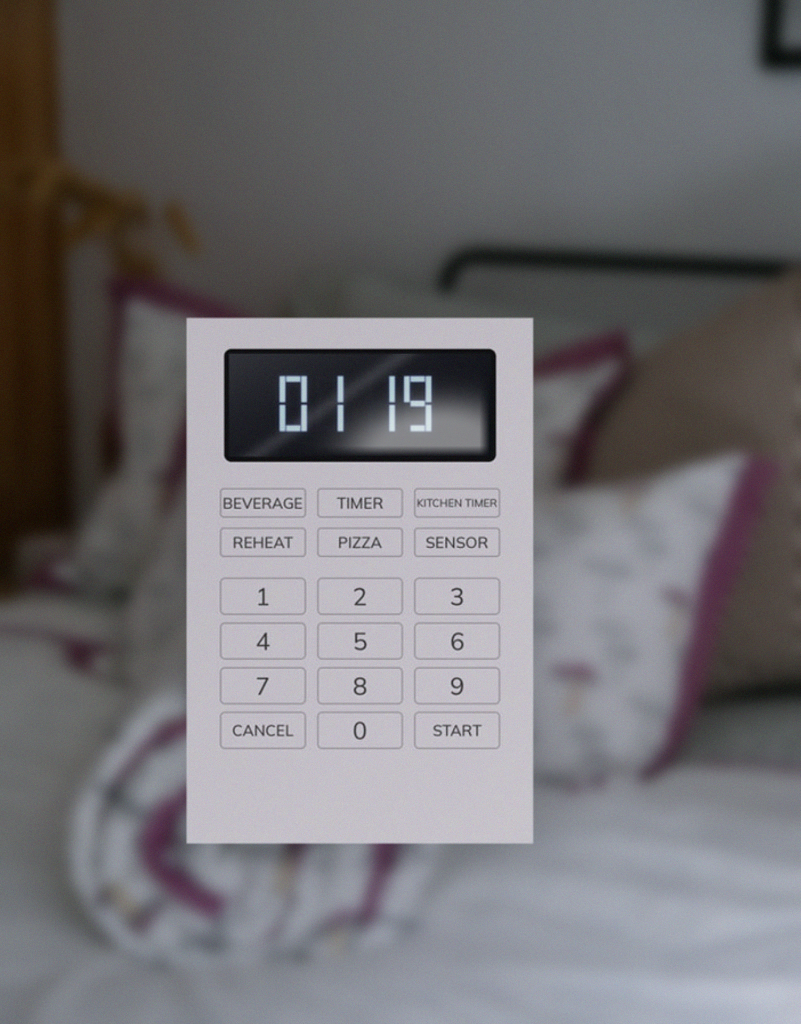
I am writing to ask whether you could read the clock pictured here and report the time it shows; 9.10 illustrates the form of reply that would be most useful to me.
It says 1.19
